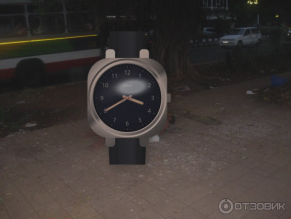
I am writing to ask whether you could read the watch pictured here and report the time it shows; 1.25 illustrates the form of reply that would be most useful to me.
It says 3.40
